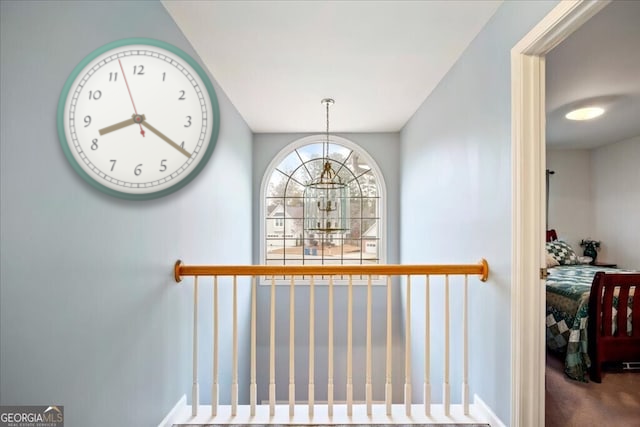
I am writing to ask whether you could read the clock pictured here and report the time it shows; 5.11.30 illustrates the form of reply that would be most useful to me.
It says 8.20.57
